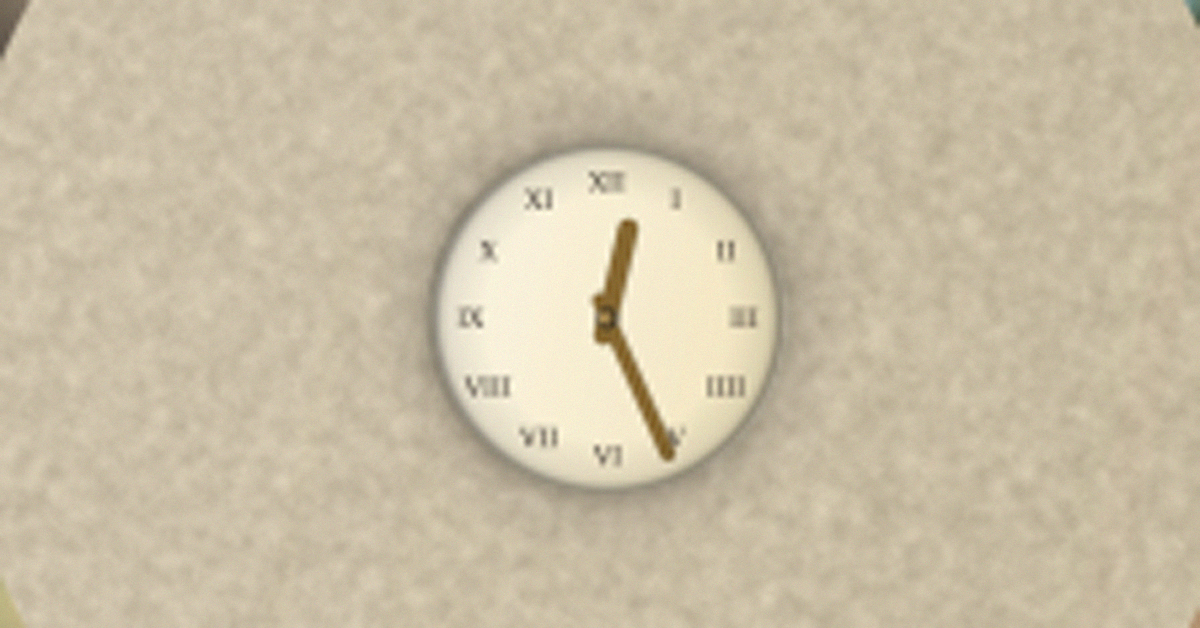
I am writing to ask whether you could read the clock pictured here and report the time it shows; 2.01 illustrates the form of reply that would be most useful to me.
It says 12.26
